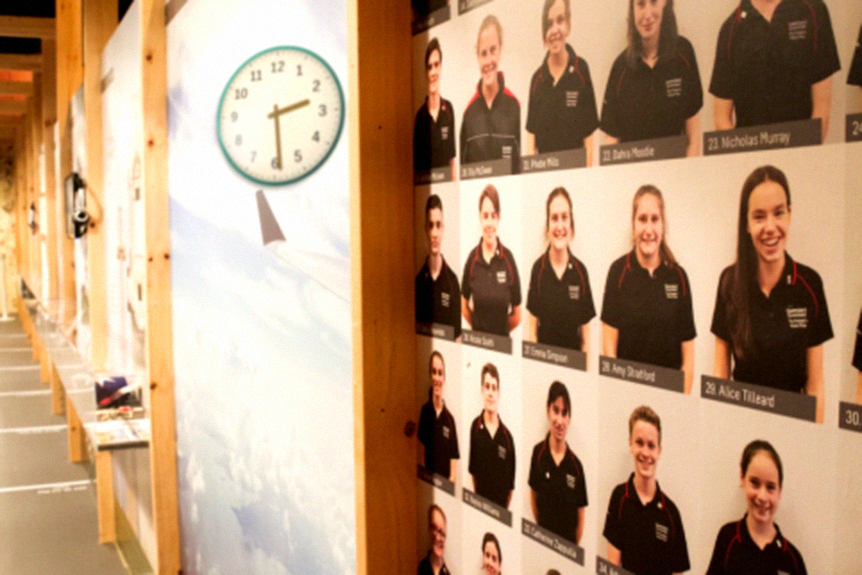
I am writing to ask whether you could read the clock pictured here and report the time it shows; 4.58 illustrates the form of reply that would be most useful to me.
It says 2.29
